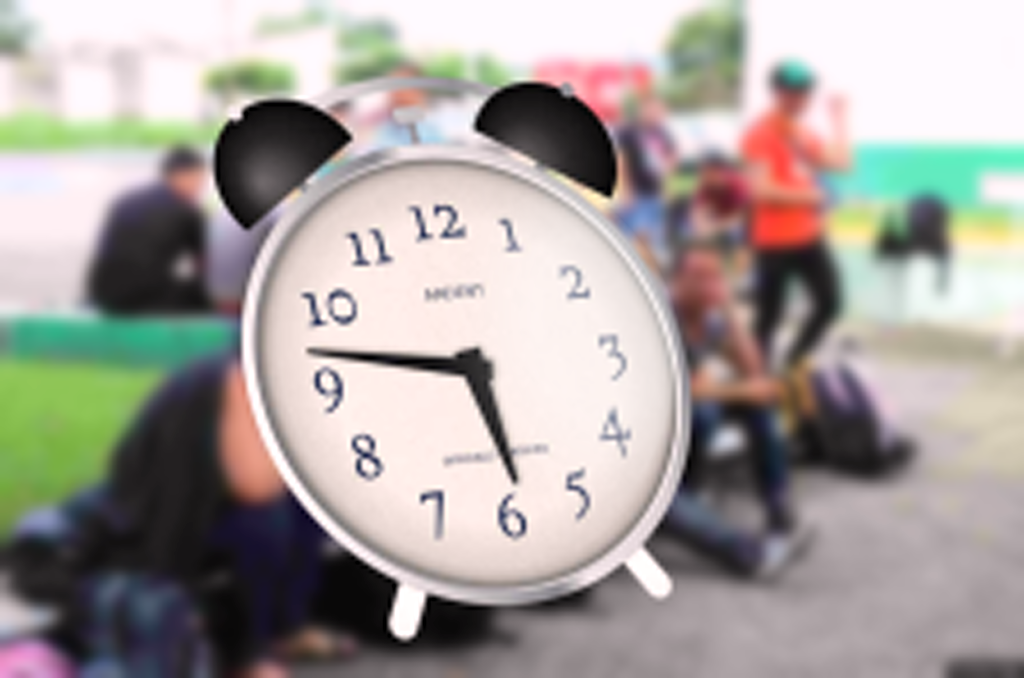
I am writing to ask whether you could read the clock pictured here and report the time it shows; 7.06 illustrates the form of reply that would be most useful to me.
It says 5.47
